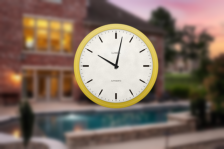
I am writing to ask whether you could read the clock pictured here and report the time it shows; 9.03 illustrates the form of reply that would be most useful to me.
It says 10.02
